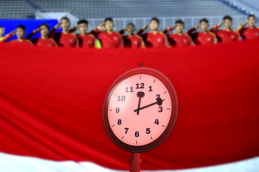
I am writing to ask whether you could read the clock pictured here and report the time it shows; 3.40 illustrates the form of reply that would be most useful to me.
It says 12.12
